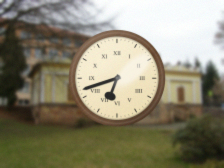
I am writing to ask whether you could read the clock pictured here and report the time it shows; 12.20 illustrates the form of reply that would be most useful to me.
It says 6.42
